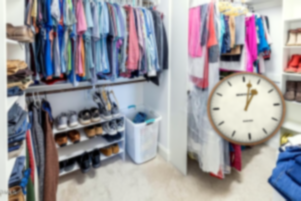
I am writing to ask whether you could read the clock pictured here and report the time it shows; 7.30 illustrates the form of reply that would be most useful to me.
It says 1.02
